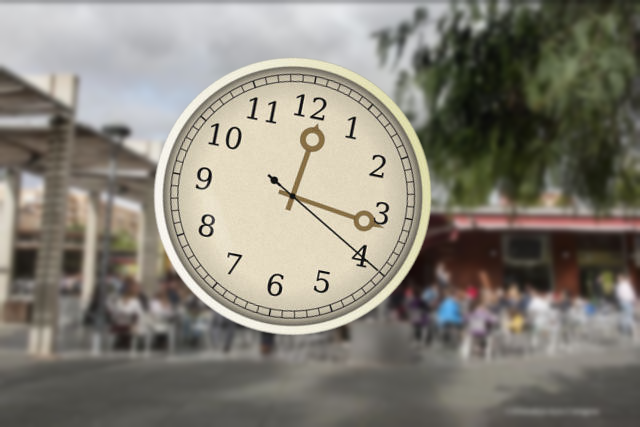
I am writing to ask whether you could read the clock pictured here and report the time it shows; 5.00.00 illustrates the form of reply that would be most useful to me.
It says 12.16.20
